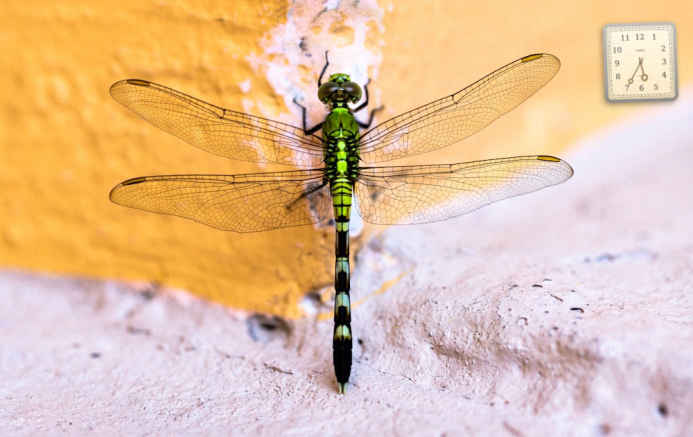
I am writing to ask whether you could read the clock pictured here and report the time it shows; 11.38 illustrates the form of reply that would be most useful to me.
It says 5.35
